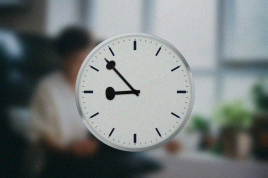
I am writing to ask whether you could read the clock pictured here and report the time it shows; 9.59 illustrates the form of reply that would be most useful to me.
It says 8.53
